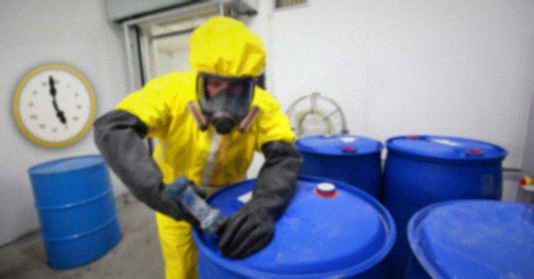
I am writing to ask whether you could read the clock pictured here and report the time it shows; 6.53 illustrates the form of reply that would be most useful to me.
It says 4.58
